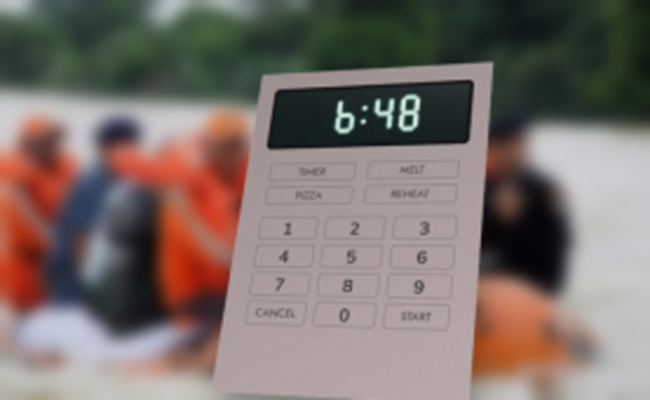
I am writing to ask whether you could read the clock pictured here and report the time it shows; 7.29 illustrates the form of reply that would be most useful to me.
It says 6.48
